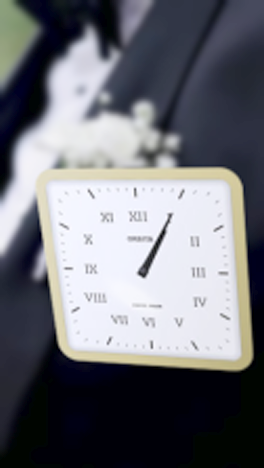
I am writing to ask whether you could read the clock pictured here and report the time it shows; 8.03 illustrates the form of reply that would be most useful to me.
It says 1.05
